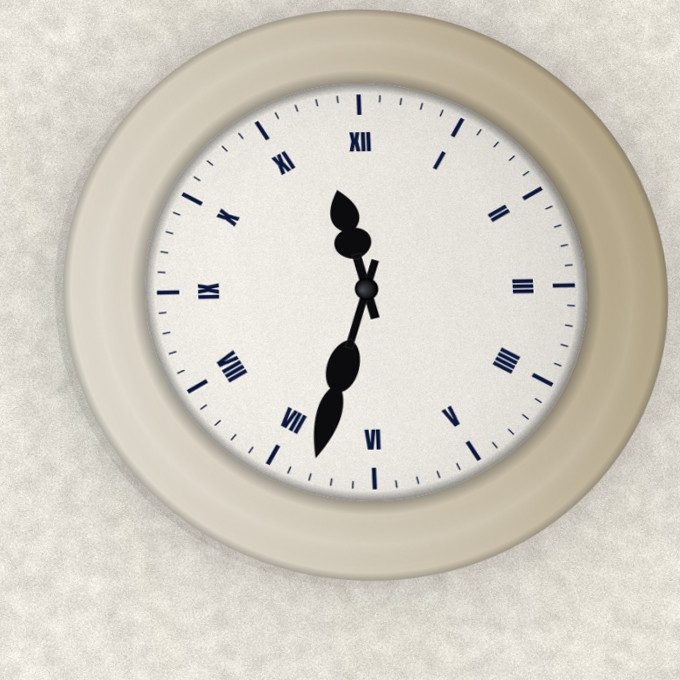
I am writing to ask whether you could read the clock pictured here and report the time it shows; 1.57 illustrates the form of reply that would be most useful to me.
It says 11.33
